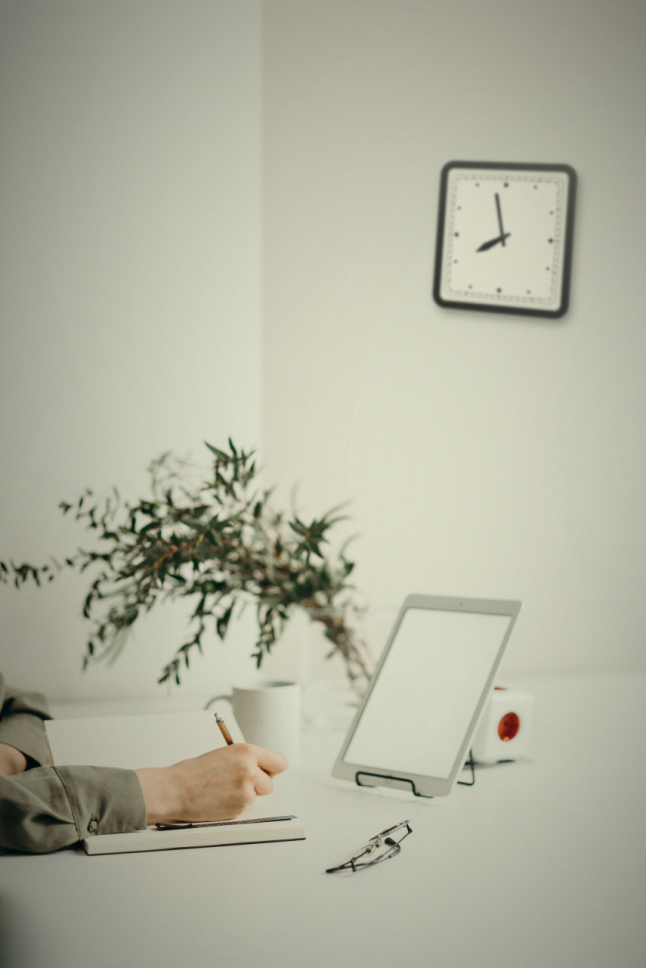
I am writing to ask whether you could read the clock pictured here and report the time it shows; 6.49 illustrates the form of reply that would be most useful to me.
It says 7.58
